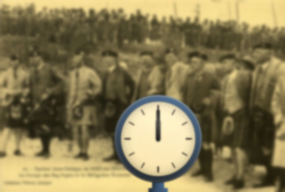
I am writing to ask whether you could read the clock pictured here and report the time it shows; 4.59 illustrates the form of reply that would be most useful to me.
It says 12.00
